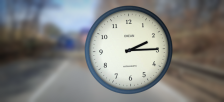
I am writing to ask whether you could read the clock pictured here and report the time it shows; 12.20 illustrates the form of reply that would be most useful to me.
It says 2.15
